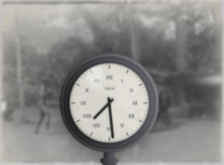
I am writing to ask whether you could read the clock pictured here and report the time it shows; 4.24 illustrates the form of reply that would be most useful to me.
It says 7.29
